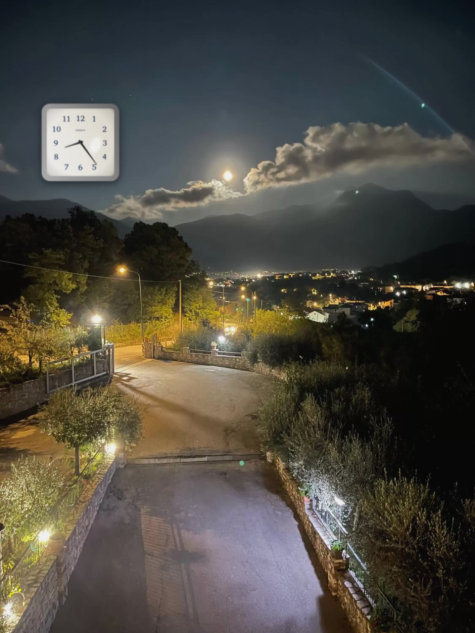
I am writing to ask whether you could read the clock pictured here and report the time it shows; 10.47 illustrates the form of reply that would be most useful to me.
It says 8.24
